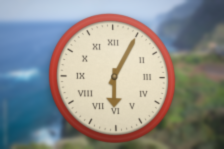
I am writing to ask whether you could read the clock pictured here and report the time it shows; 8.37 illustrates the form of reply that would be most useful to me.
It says 6.05
